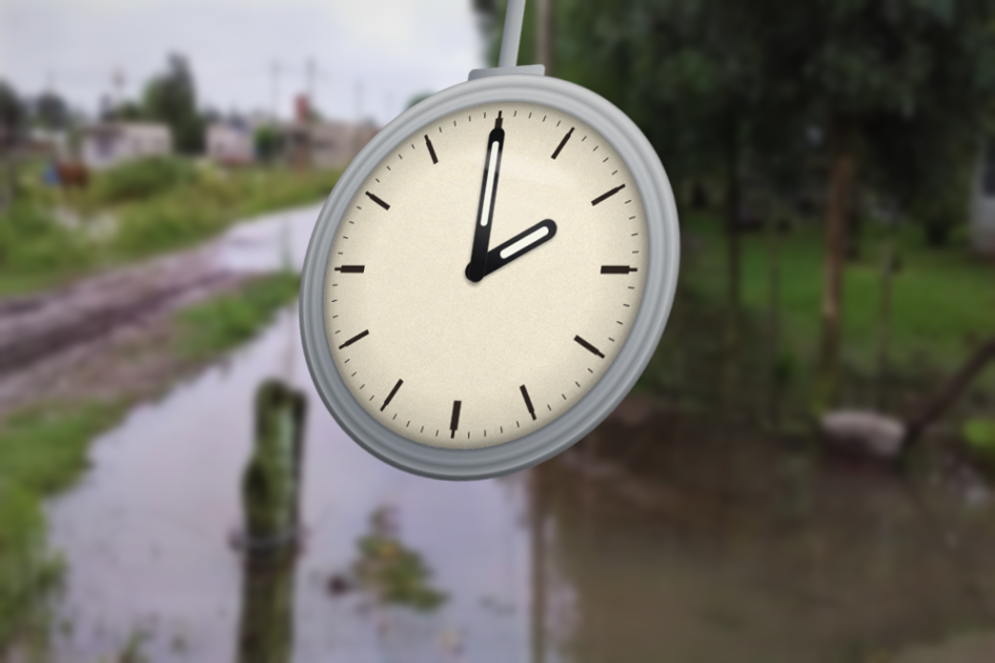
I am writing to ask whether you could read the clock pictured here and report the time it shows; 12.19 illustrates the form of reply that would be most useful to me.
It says 2.00
